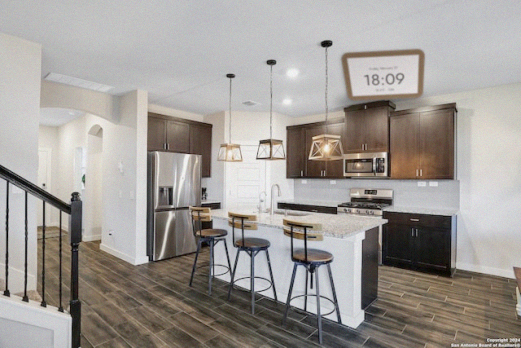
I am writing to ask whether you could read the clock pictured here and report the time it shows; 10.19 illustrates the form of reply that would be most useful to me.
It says 18.09
